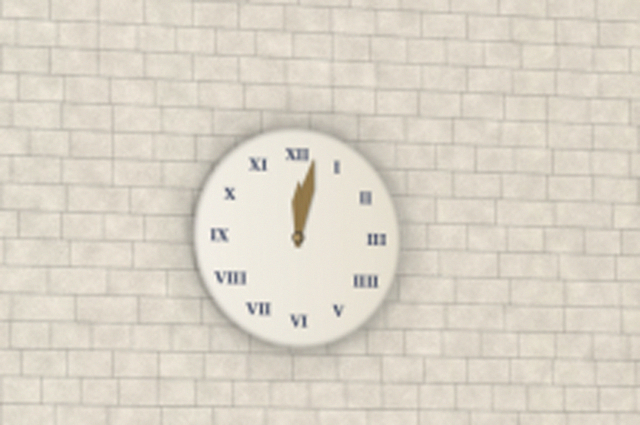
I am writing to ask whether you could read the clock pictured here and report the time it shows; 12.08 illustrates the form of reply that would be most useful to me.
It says 12.02
